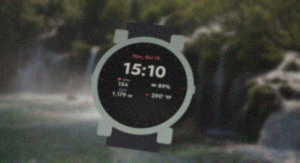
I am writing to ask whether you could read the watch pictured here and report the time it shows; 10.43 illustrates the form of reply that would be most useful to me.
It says 15.10
